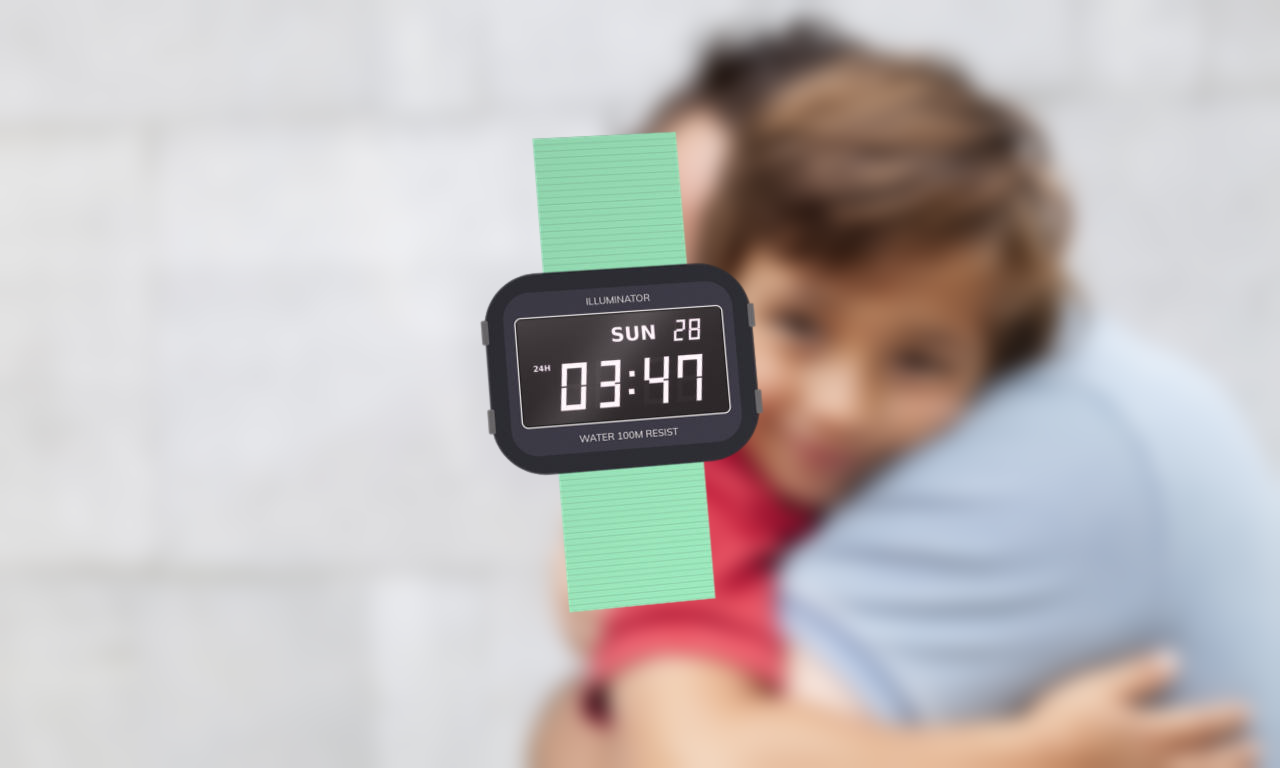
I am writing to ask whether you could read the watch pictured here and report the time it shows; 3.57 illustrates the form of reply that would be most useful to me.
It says 3.47
